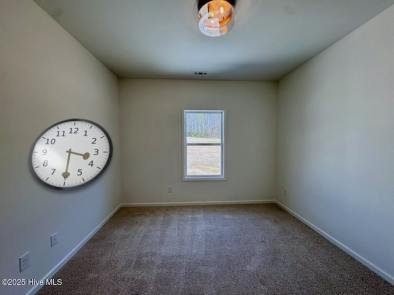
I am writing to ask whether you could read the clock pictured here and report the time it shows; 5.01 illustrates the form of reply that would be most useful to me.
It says 3.30
